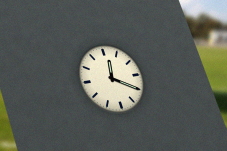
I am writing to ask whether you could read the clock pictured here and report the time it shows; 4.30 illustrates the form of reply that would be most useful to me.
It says 12.20
